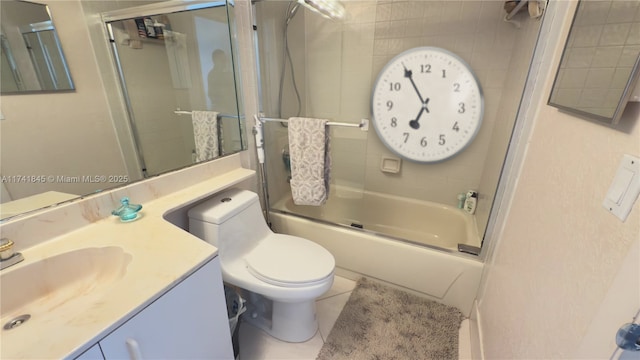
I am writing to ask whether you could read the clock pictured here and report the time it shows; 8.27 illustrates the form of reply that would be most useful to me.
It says 6.55
